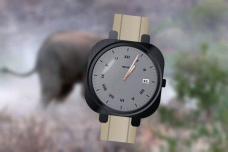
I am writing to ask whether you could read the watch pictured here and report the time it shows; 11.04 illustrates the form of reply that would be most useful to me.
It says 1.04
